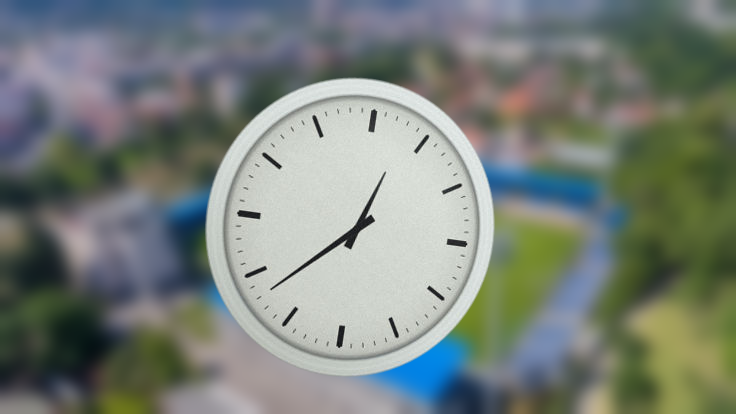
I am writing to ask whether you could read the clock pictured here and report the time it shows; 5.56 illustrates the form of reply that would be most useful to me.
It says 12.38
